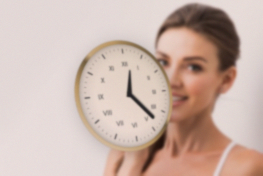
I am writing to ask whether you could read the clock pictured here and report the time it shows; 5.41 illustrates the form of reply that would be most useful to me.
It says 12.23
